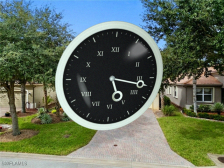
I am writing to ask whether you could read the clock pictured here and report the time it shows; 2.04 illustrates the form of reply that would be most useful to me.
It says 5.17
